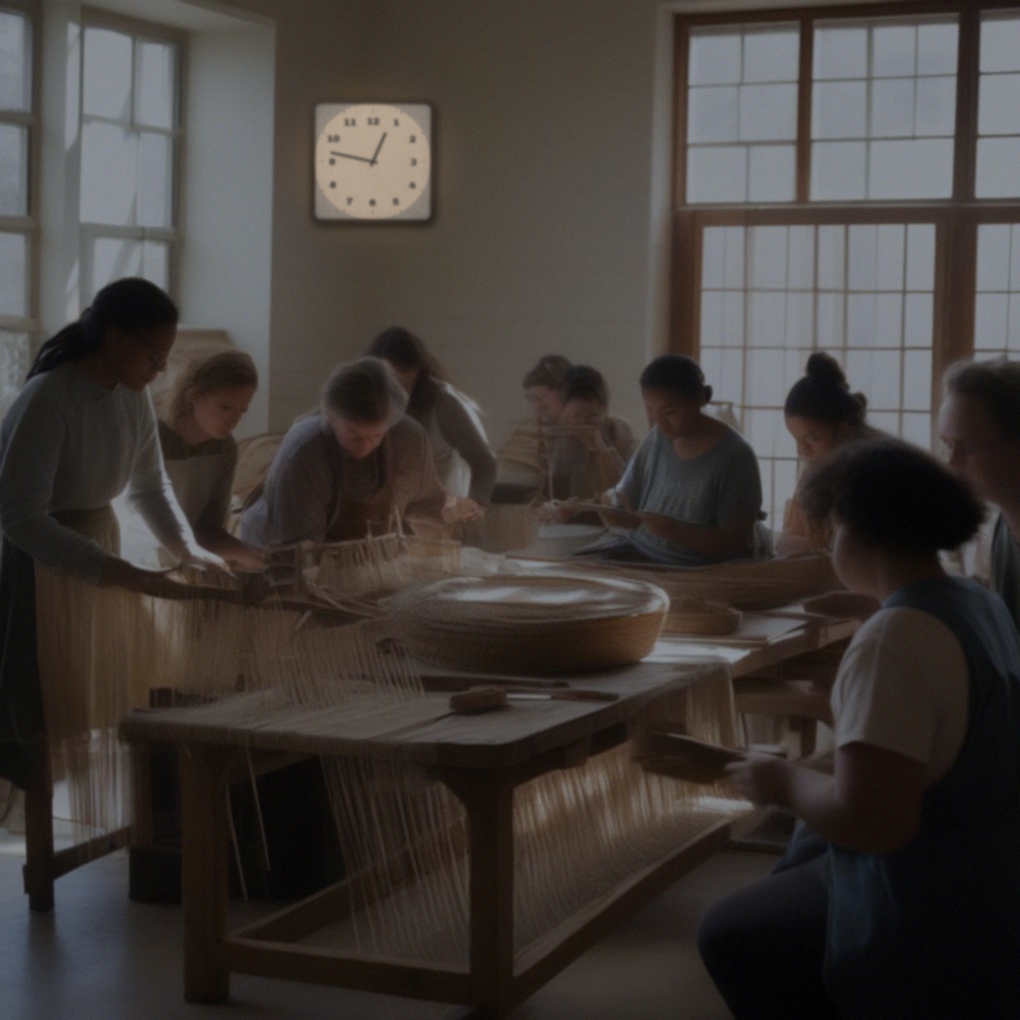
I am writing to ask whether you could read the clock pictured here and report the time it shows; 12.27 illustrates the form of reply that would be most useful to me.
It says 12.47
